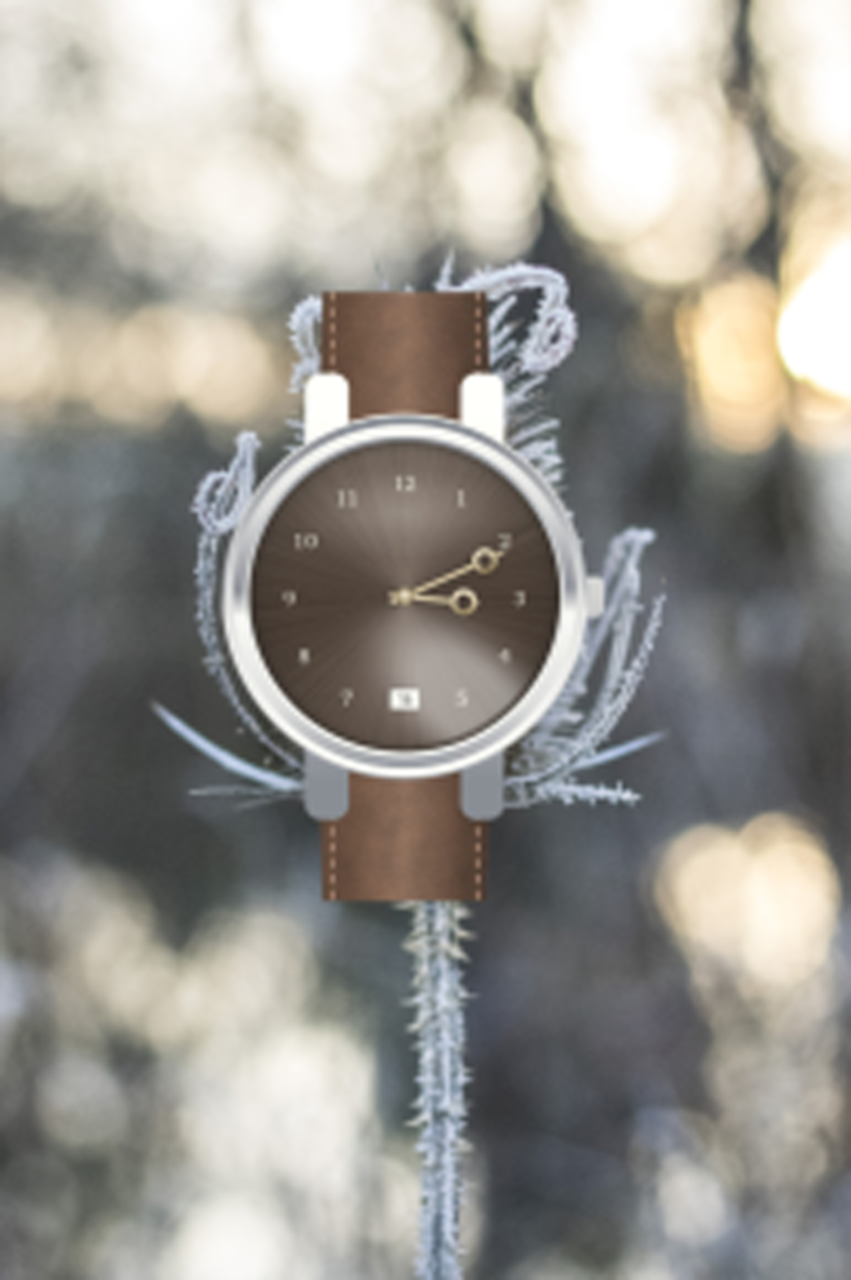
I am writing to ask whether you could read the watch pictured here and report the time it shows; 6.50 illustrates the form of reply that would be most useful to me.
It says 3.11
